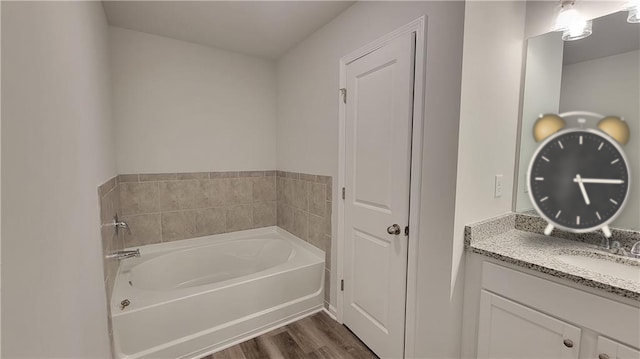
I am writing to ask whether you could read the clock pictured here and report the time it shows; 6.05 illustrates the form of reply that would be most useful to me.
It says 5.15
